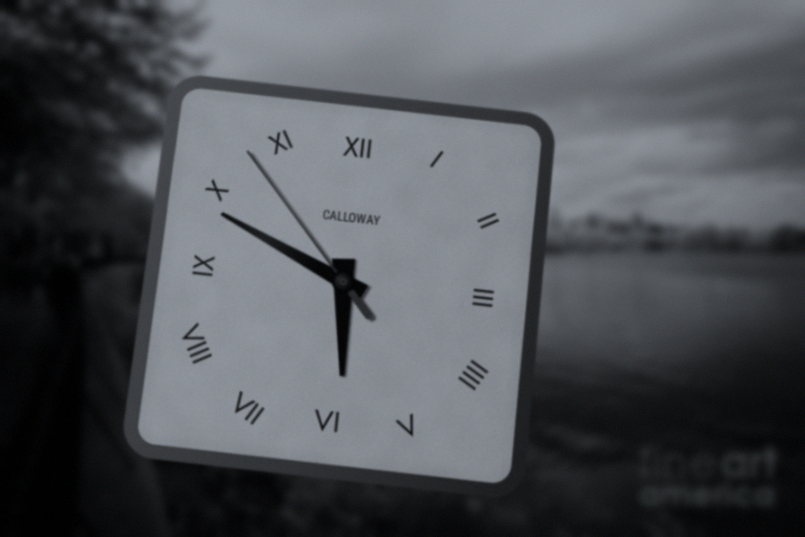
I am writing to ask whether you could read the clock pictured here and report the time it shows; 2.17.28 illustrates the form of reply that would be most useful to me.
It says 5.48.53
